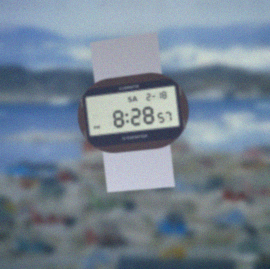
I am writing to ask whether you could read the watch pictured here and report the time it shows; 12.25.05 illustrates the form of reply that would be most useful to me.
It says 8.28.57
